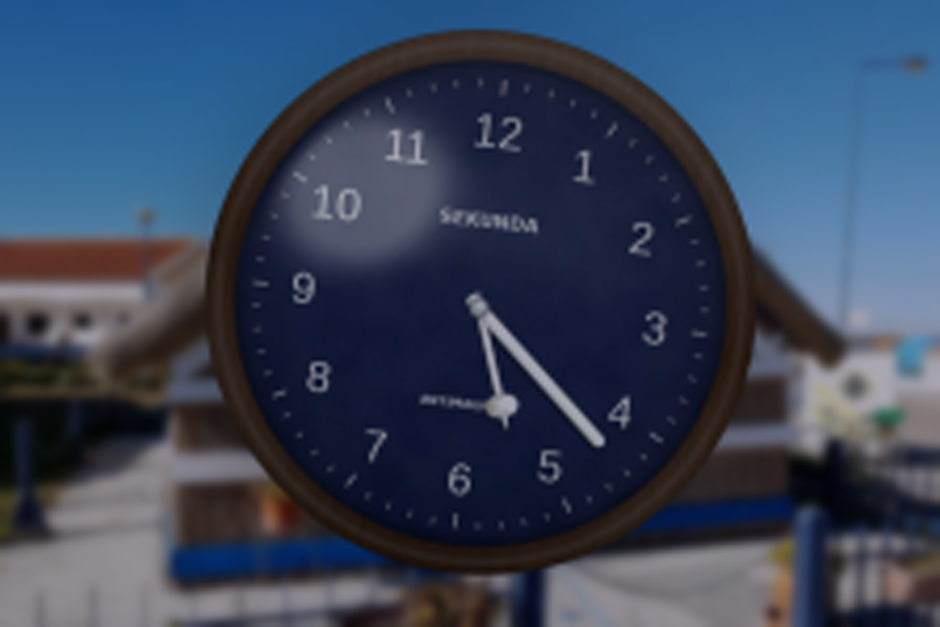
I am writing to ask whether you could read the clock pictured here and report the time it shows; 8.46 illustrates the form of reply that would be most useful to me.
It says 5.22
